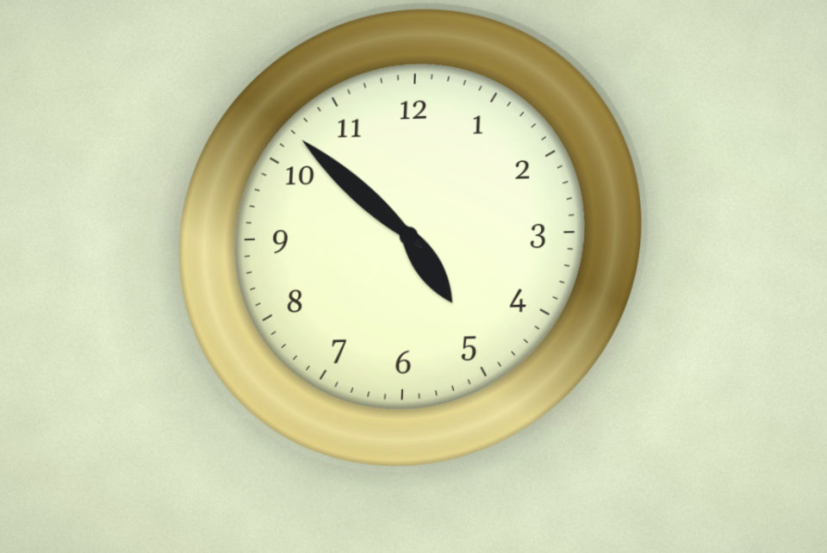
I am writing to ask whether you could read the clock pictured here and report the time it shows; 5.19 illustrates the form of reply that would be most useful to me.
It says 4.52
